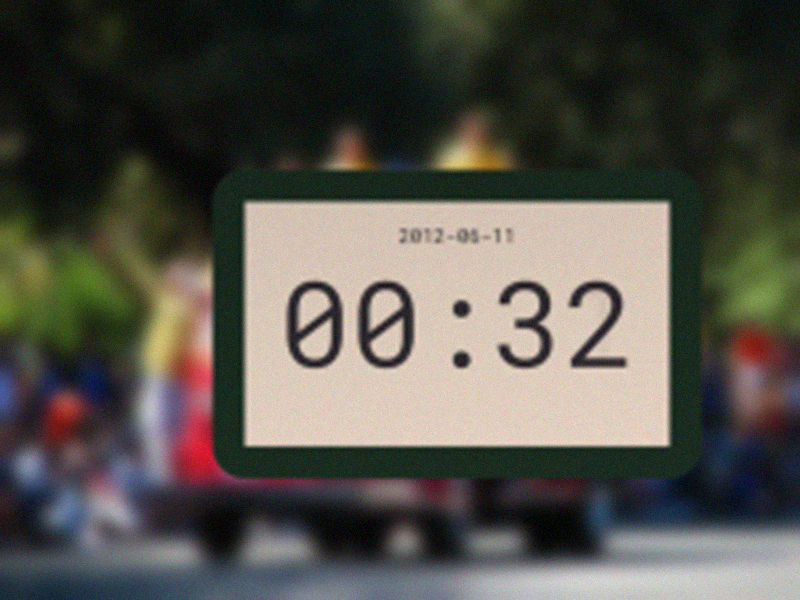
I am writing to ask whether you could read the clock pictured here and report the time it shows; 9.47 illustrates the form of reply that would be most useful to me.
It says 0.32
